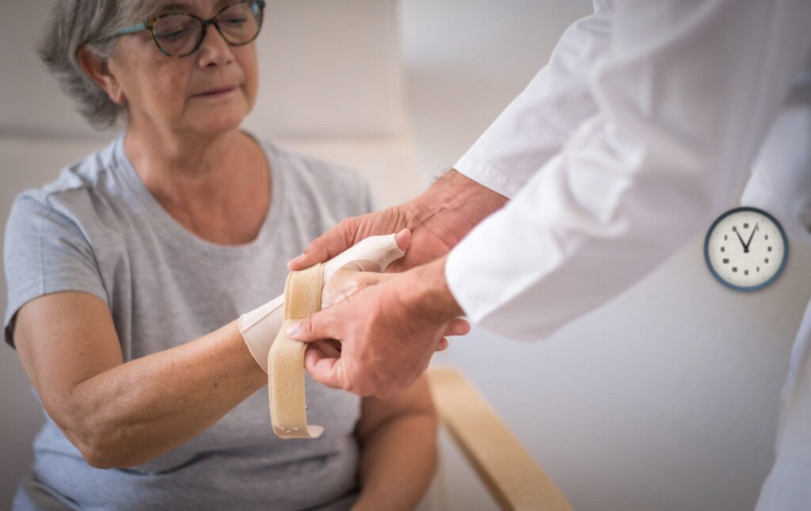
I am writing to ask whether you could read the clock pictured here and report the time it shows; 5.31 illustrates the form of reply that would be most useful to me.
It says 11.04
